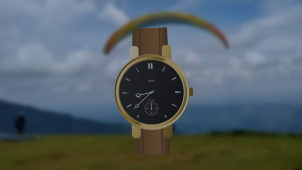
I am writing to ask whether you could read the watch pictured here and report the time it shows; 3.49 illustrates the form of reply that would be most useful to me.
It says 8.38
